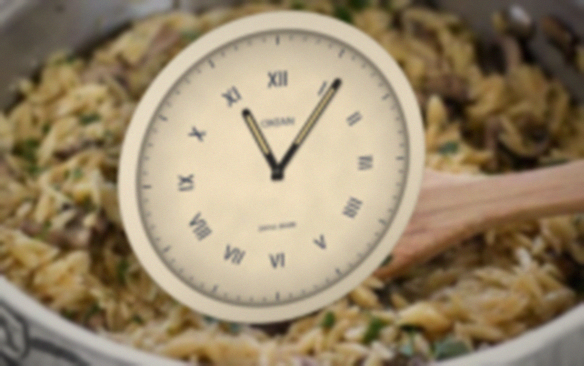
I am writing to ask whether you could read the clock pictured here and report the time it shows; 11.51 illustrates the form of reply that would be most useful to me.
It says 11.06
